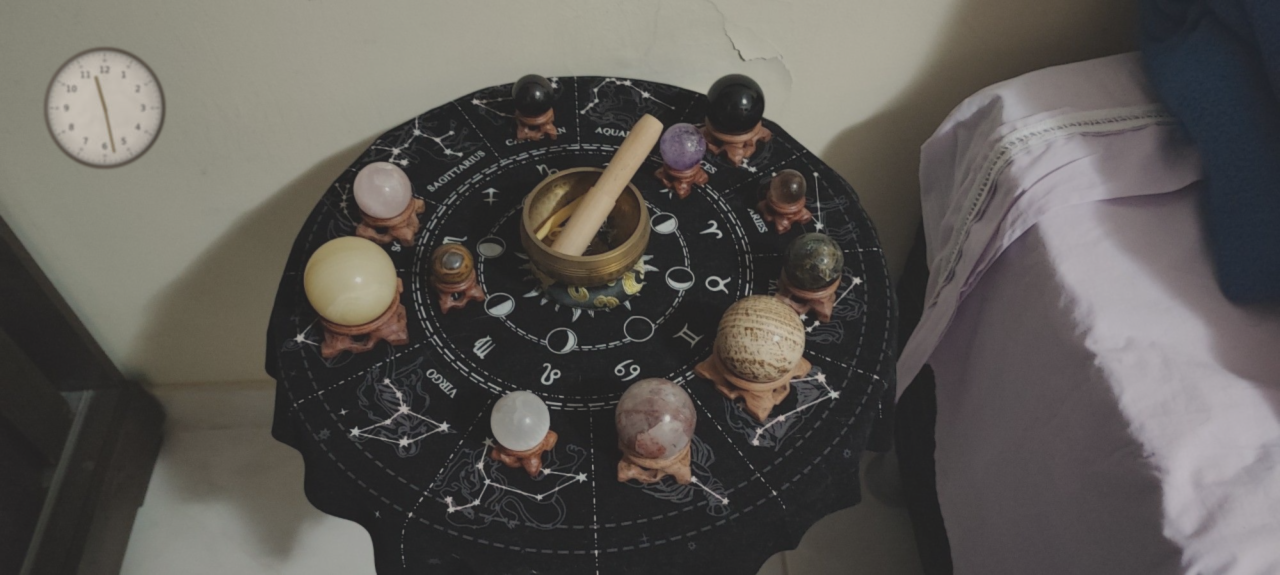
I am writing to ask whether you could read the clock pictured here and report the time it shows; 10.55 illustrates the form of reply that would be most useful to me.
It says 11.28
